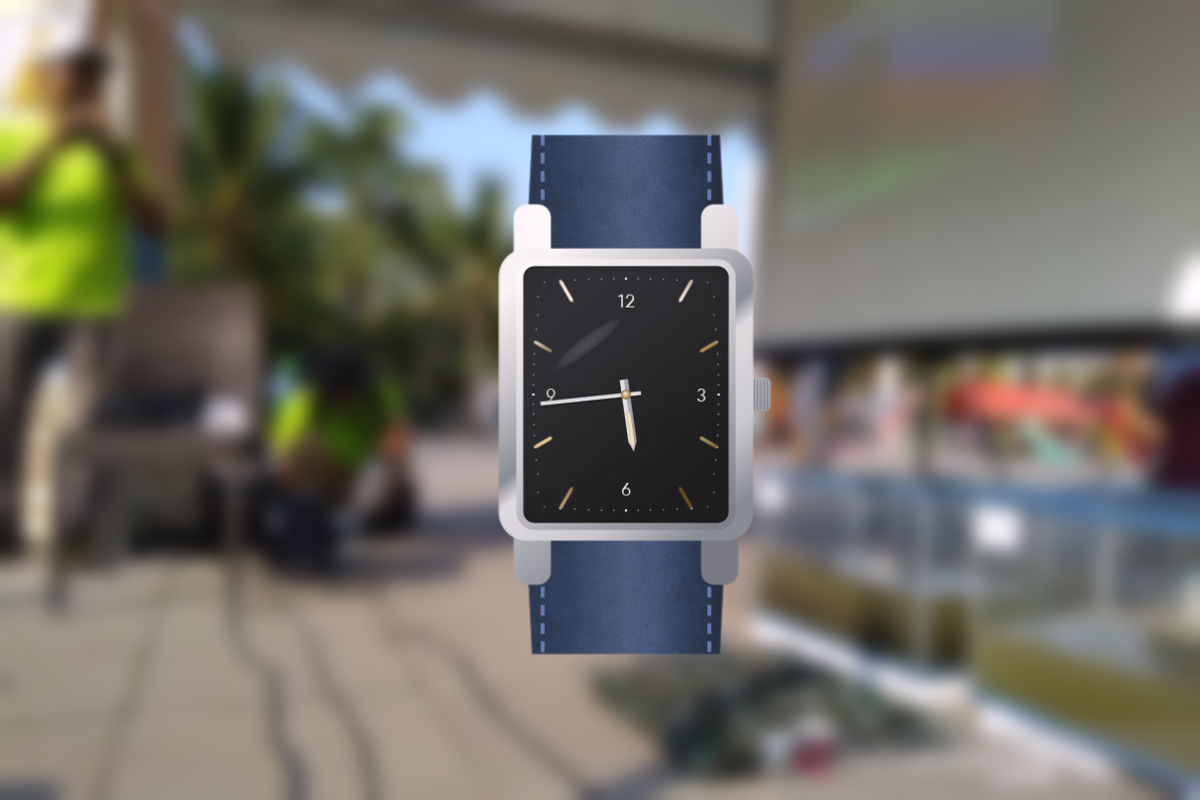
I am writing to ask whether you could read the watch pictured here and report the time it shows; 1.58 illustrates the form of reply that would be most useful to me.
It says 5.44
